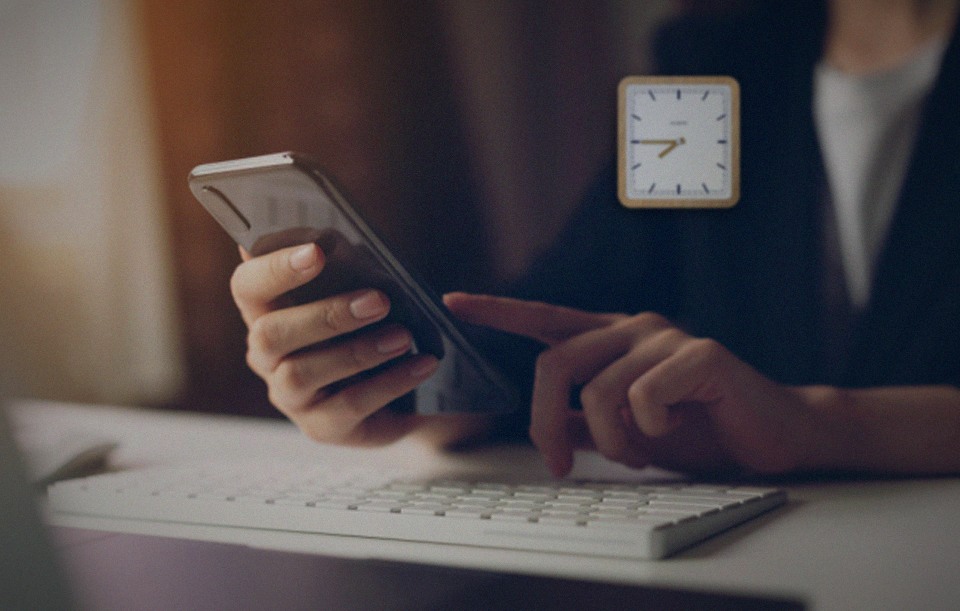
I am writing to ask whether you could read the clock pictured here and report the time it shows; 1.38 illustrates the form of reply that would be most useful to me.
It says 7.45
